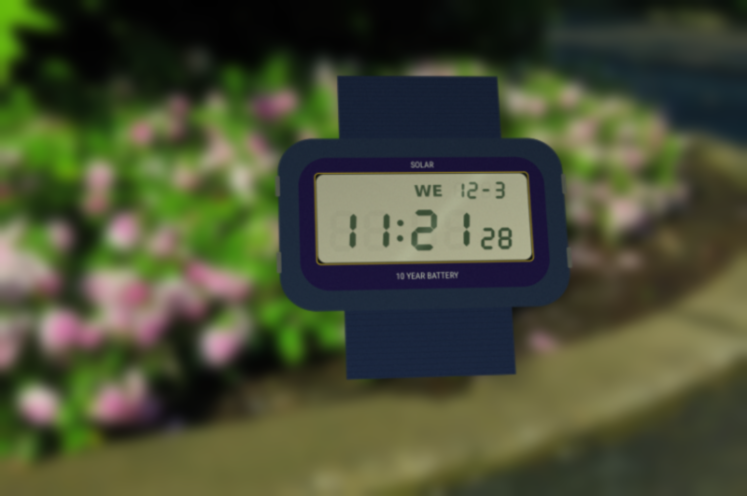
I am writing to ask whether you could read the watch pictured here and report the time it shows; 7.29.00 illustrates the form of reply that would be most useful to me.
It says 11.21.28
